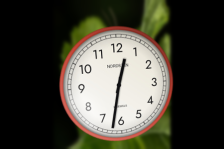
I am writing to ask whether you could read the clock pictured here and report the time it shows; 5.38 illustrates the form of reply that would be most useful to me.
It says 12.32
